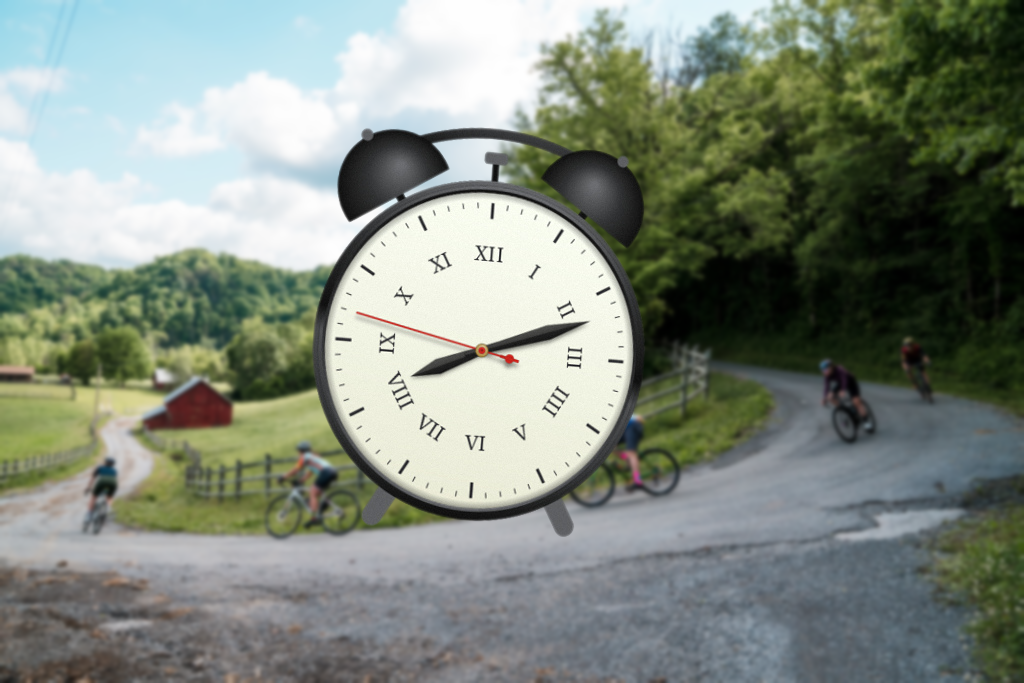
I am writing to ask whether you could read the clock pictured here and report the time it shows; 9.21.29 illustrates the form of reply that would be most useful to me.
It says 8.11.47
